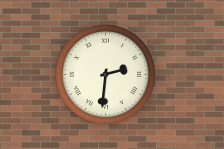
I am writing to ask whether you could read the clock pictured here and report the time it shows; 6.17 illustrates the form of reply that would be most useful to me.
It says 2.31
